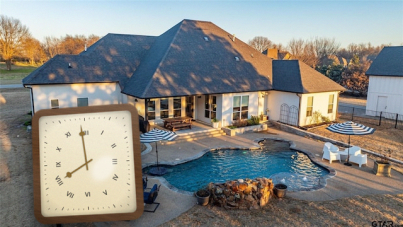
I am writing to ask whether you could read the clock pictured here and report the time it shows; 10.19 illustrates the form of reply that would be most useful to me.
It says 7.59
